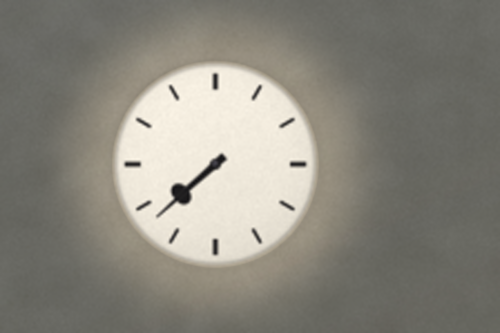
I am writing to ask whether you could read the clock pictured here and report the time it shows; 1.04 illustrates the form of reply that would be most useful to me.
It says 7.38
